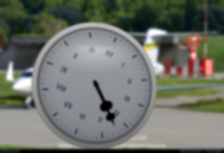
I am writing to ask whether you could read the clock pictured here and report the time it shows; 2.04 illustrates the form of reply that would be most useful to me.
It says 4.22
